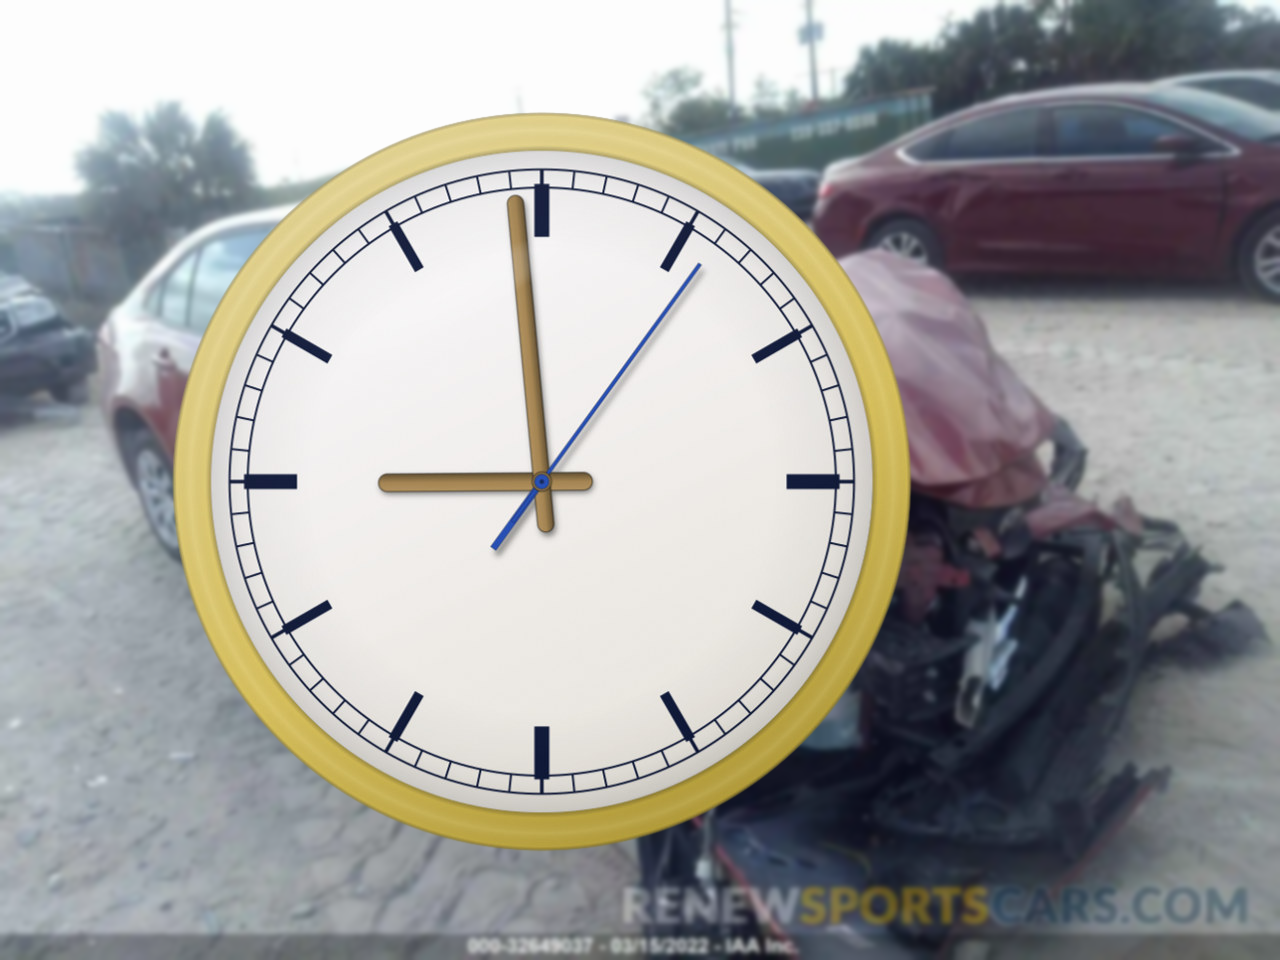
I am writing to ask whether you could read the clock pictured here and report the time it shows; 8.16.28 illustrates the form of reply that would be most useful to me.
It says 8.59.06
